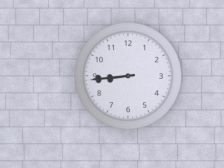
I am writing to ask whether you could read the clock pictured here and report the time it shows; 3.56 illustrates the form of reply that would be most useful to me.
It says 8.44
